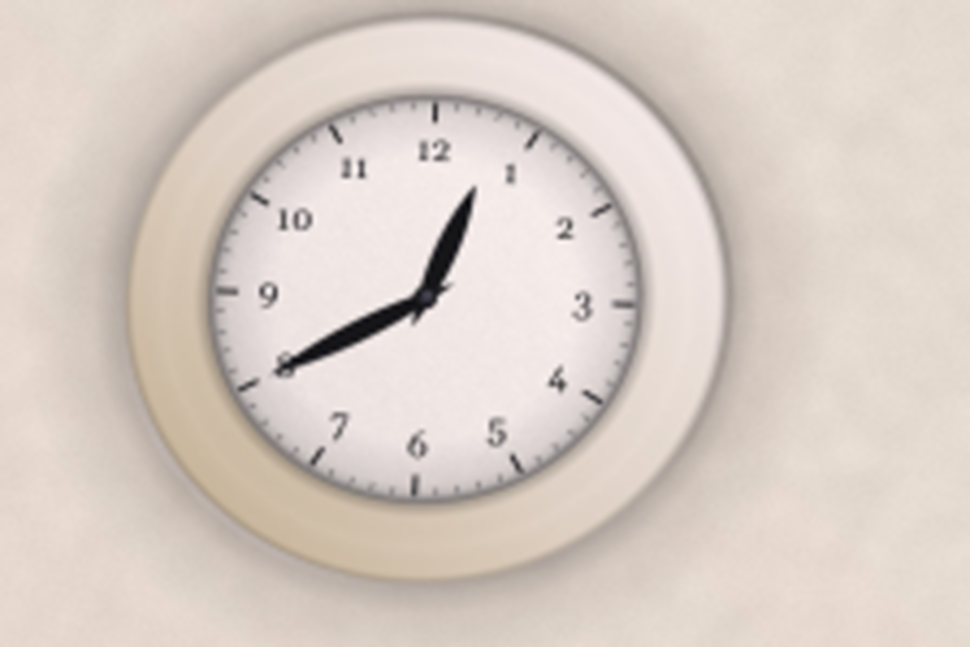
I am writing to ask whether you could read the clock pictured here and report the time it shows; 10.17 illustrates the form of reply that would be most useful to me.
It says 12.40
